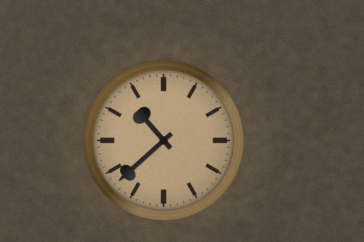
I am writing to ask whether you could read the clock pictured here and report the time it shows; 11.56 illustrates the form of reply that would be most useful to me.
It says 10.38
